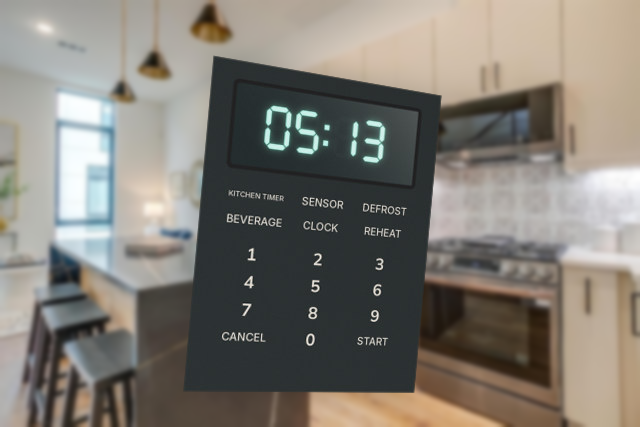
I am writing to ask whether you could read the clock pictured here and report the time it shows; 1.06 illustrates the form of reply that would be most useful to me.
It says 5.13
